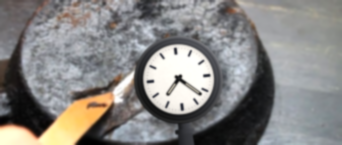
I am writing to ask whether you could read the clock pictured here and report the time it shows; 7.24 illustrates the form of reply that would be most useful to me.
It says 7.22
